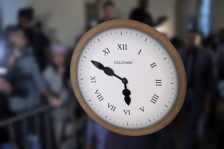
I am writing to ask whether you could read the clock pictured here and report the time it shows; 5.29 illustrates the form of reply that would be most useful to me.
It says 5.50
